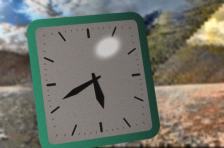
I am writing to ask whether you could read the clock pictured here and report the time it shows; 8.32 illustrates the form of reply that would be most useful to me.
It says 5.41
